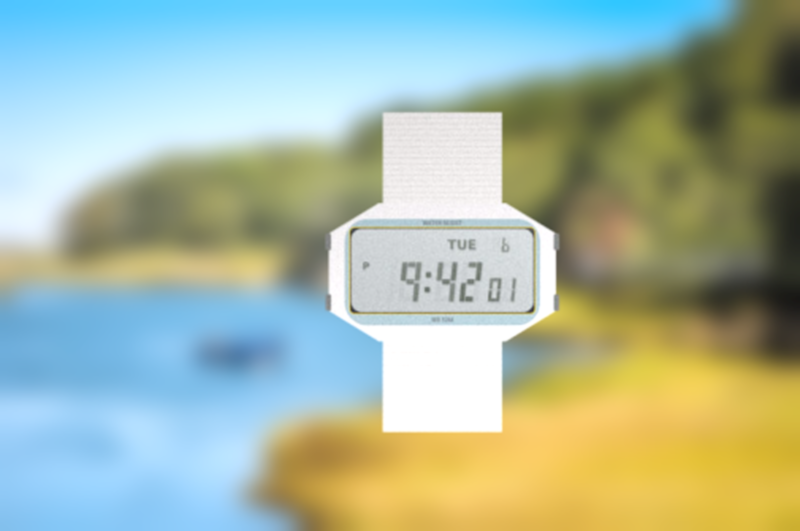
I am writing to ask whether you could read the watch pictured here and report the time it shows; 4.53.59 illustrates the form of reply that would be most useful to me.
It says 9.42.01
